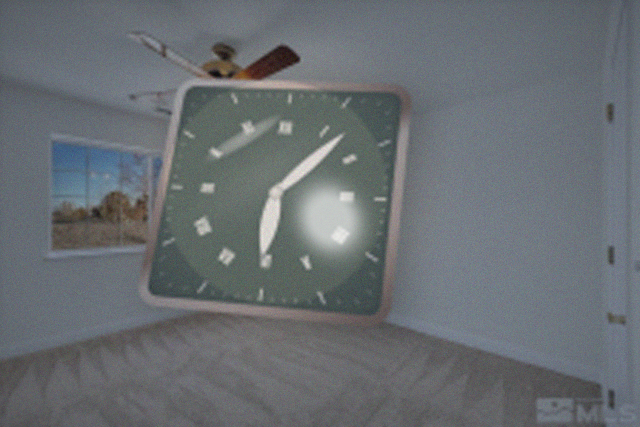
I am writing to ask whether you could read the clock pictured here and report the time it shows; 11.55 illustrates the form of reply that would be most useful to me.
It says 6.07
